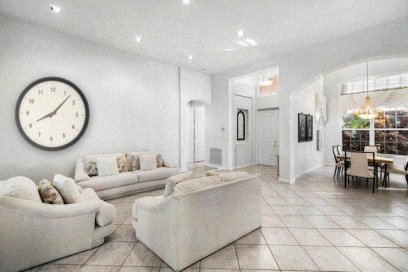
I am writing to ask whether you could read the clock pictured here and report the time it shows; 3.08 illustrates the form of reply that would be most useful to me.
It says 8.07
